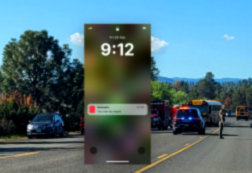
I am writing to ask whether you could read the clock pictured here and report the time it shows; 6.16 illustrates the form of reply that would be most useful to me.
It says 9.12
